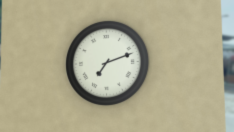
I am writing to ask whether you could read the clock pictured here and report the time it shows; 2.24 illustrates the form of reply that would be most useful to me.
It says 7.12
